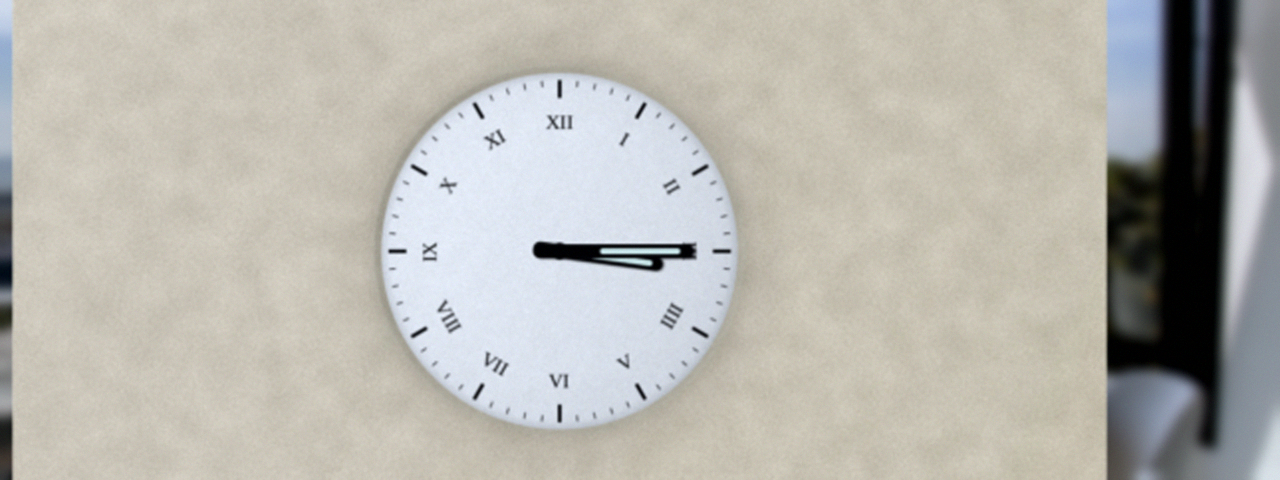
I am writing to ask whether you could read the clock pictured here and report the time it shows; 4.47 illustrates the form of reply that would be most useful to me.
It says 3.15
